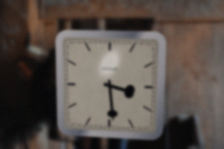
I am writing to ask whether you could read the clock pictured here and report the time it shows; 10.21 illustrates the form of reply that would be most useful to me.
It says 3.29
